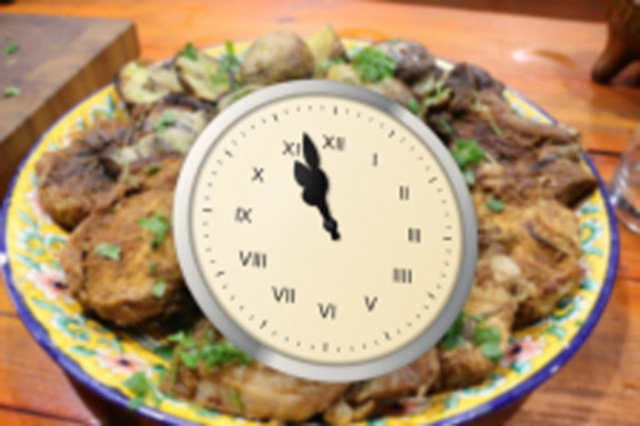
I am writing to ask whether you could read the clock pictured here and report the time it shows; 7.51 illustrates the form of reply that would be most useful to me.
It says 10.57
